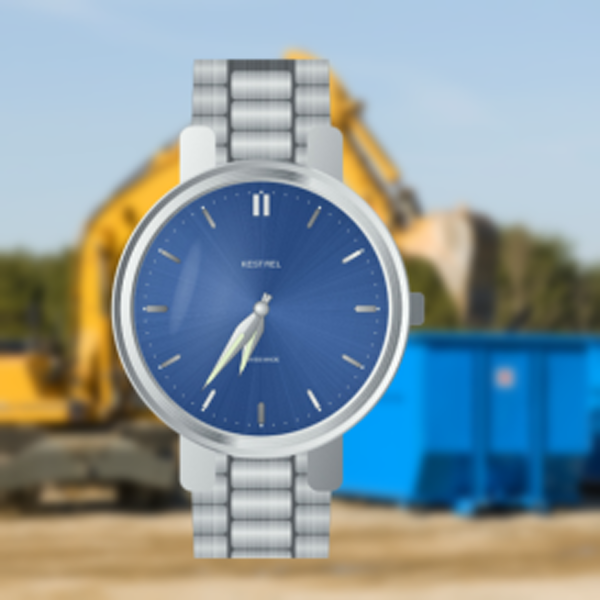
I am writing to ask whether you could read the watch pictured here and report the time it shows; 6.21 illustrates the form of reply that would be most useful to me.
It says 6.36
